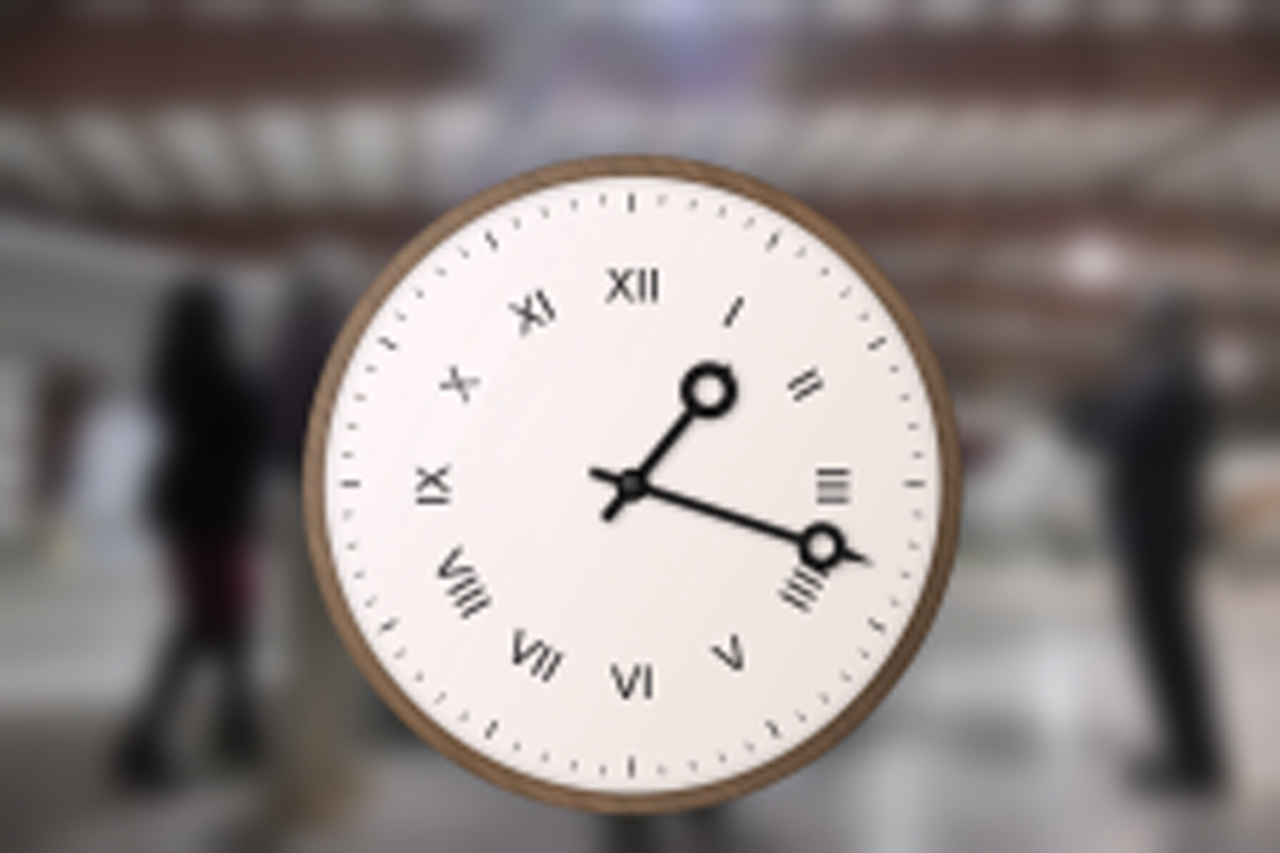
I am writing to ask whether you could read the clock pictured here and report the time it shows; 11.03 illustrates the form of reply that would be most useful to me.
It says 1.18
